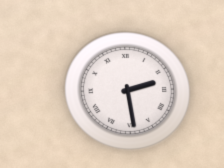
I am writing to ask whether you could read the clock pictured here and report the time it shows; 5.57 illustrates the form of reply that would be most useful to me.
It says 2.29
